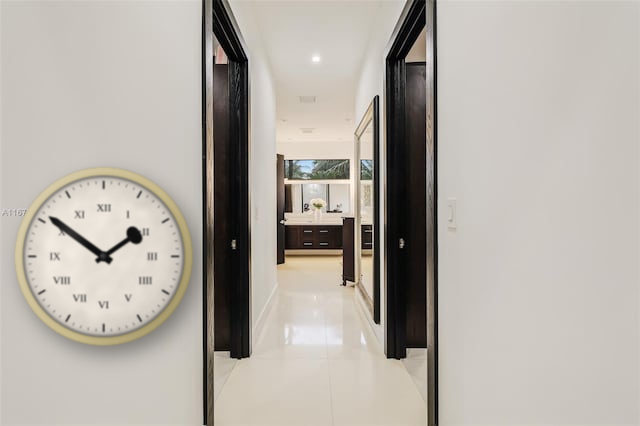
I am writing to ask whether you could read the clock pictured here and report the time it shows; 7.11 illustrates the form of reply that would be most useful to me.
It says 1.51
